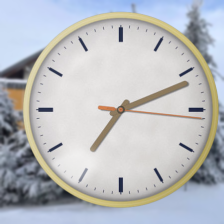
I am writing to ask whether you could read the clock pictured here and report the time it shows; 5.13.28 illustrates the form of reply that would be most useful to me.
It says 7.11.16
